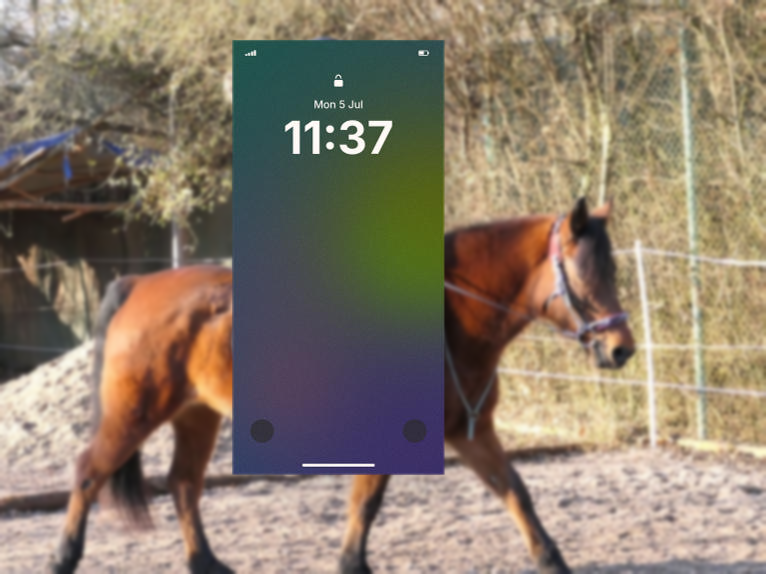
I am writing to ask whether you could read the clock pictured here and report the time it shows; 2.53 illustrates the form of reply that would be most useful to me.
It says 11.37
